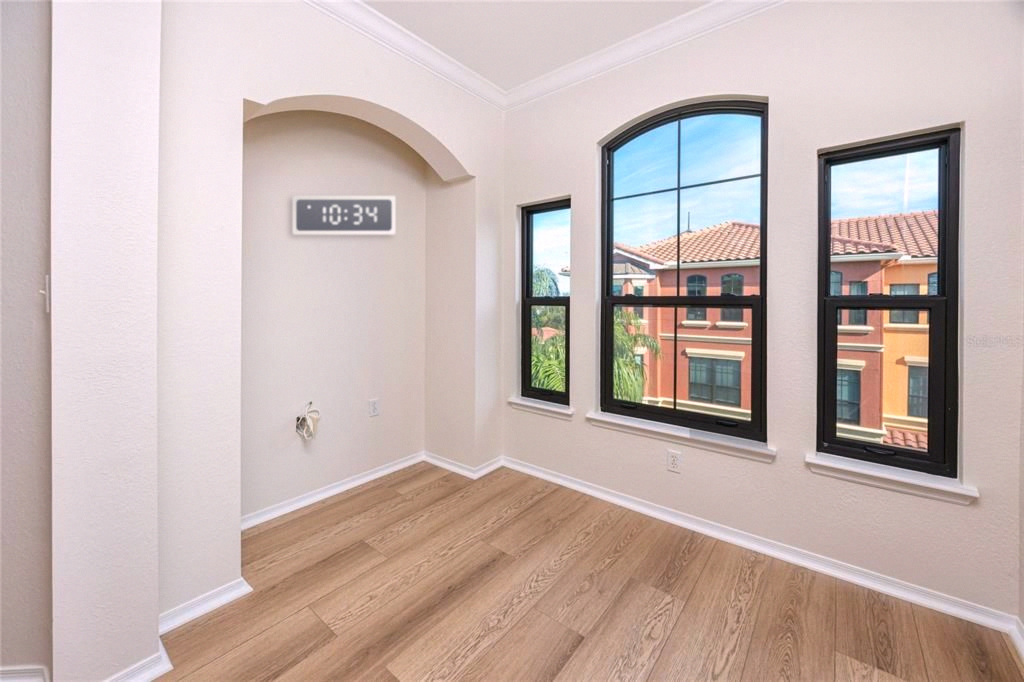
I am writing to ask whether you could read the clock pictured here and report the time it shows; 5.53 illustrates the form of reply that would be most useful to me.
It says 10.34
